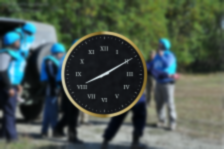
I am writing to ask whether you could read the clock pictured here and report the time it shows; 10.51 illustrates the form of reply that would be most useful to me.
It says 8.10
